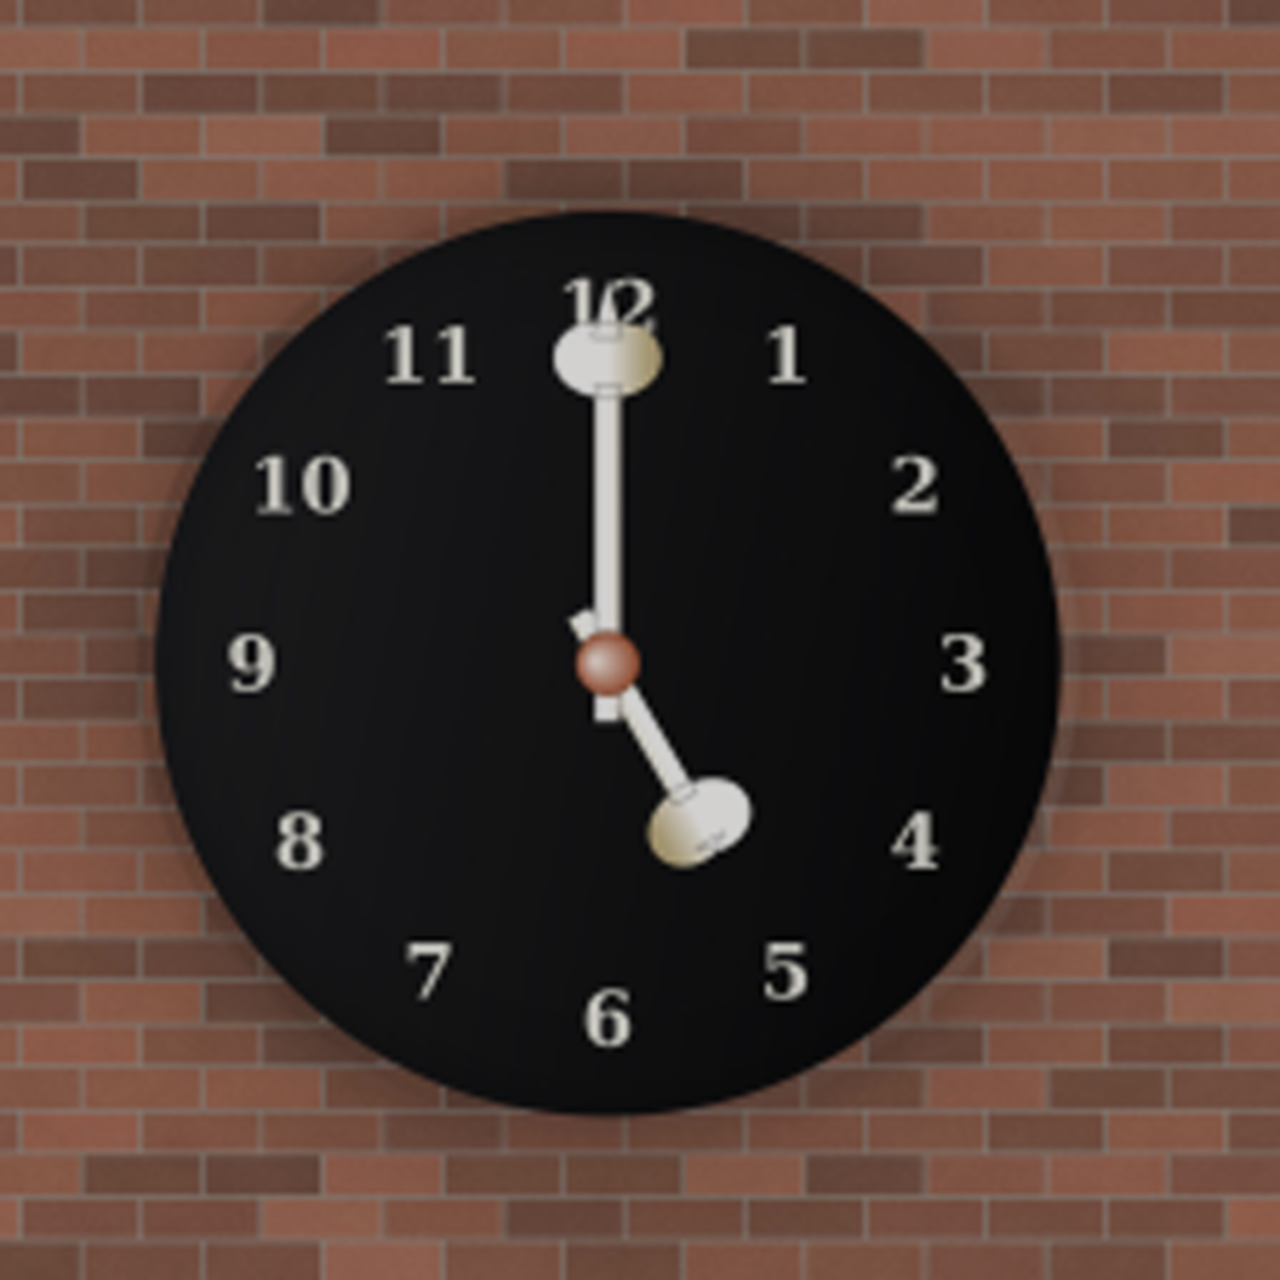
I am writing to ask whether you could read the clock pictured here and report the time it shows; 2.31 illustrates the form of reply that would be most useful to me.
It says 5.00
